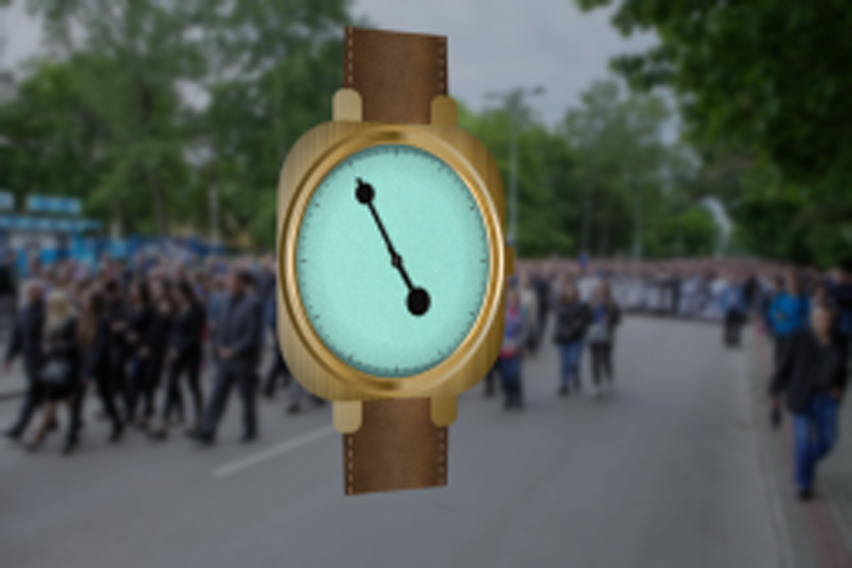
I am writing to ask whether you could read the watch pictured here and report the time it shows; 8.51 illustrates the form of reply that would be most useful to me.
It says 4.55
